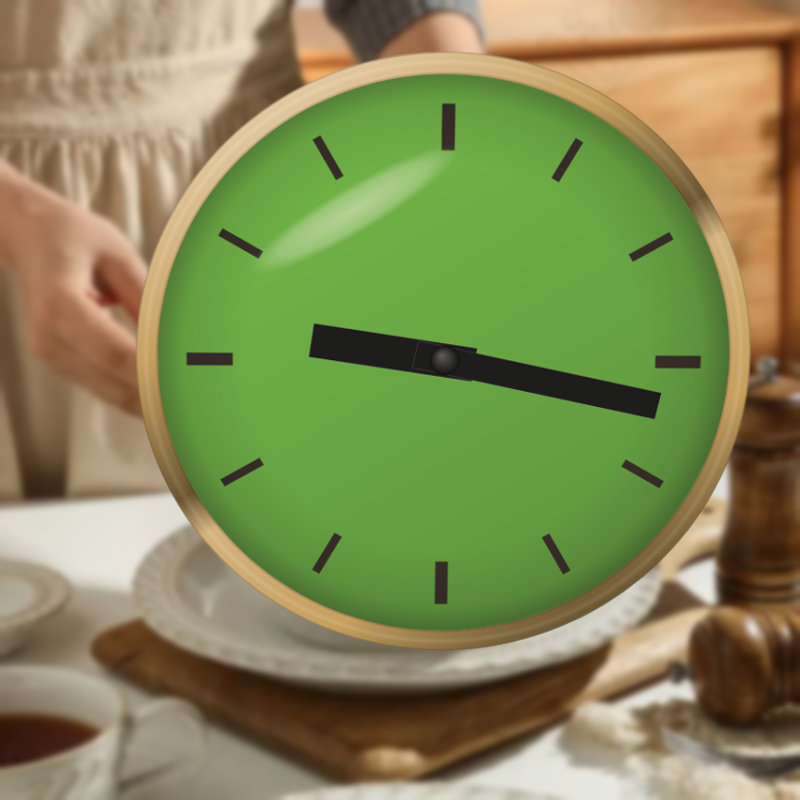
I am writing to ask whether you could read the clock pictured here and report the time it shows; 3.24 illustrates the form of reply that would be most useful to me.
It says 9.17
